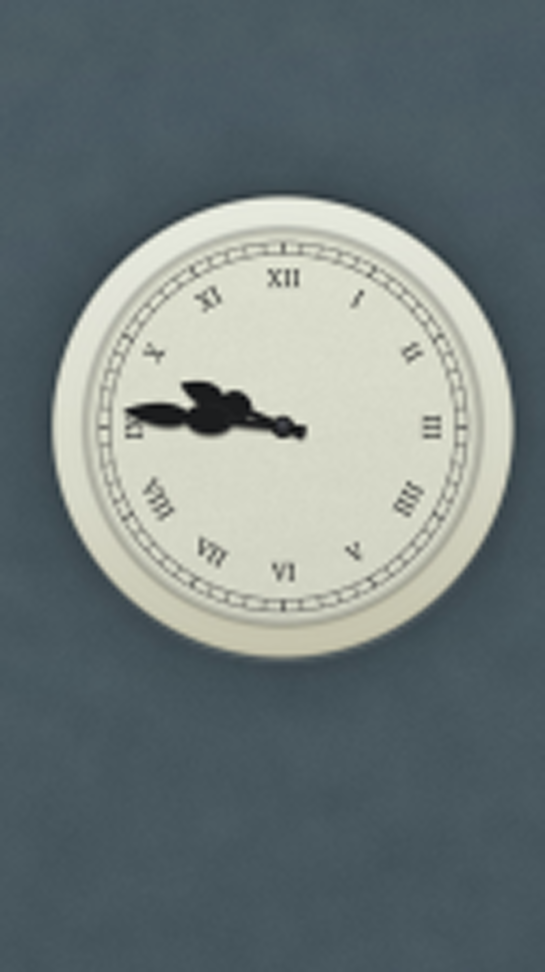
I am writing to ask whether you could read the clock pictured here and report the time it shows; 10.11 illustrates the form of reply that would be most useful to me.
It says 9.46
